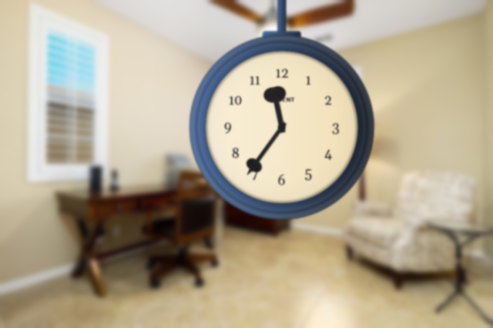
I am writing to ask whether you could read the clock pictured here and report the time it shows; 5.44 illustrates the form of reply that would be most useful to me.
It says 11.36
